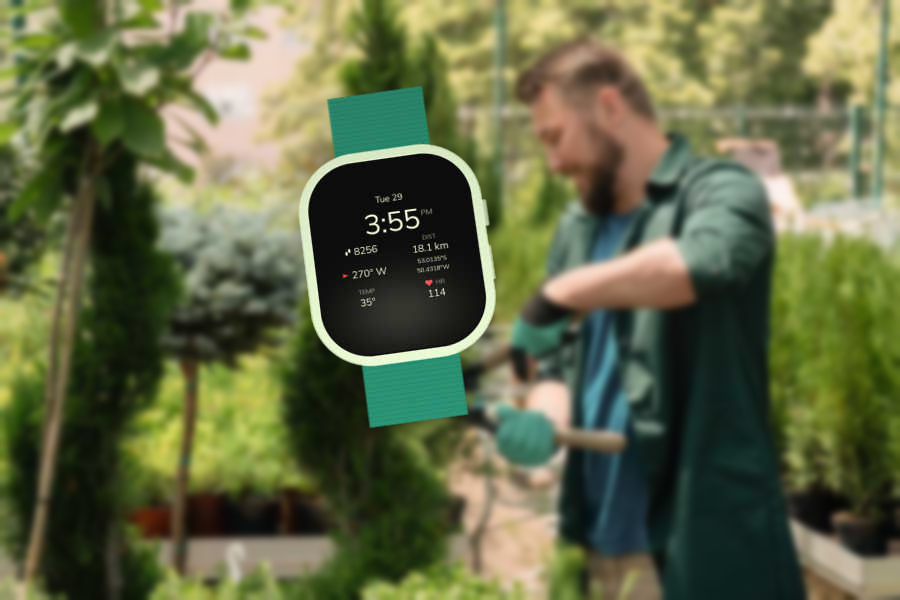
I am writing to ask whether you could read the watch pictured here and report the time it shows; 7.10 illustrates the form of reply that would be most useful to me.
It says 3.55
